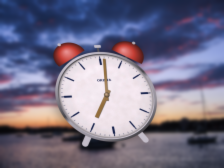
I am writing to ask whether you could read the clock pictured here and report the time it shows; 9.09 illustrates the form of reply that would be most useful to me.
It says 7.01
